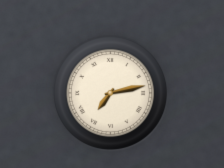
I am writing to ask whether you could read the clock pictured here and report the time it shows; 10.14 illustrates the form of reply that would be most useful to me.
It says 7.13
